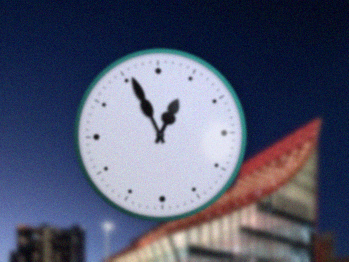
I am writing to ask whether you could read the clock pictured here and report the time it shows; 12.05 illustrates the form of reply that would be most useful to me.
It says 12.56
